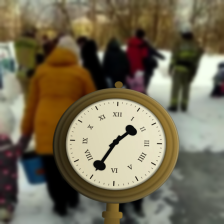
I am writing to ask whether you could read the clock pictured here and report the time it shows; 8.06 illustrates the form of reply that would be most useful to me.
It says 1.35
